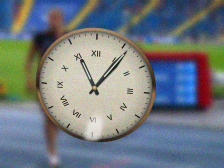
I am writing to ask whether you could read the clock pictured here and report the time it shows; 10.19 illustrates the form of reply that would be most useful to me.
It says 11.06
